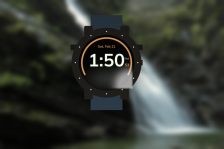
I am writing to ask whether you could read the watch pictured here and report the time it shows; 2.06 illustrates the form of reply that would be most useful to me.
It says 1.50
